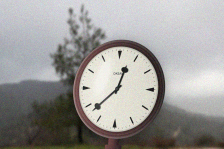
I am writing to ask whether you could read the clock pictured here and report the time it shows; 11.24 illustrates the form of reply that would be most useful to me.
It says 12.38
